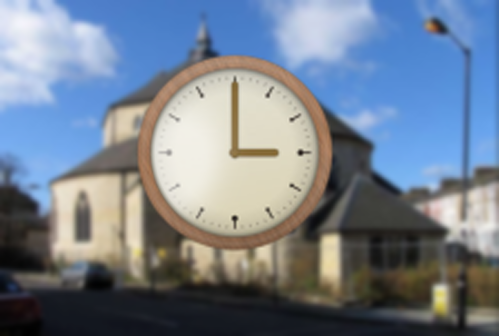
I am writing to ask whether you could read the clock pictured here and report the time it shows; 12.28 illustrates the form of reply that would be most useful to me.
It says 3.00
